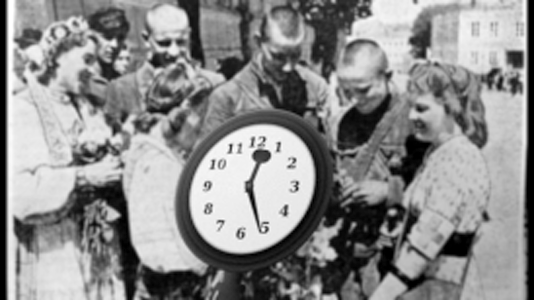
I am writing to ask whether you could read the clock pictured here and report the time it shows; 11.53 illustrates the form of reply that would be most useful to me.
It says 12.26
